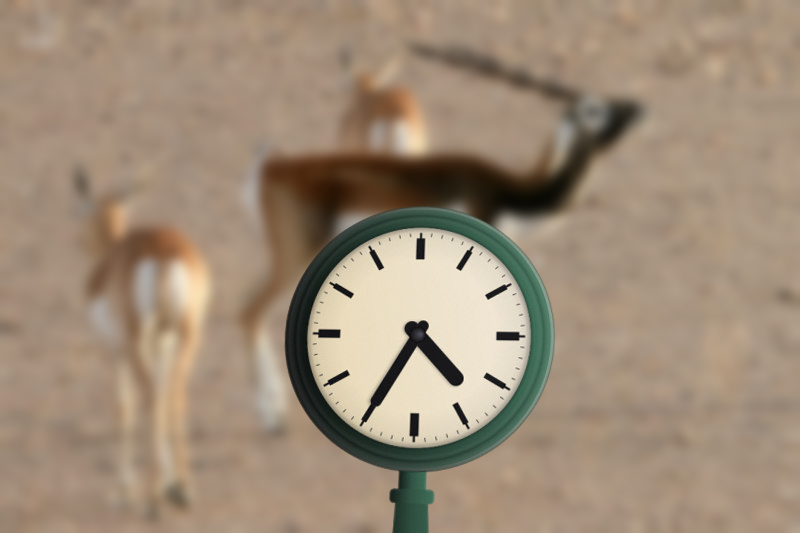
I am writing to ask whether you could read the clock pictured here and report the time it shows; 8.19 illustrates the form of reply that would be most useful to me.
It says 4.35
